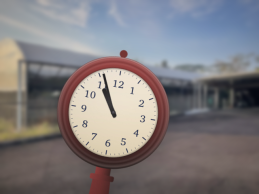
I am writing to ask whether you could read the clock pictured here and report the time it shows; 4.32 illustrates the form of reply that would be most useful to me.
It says 10.56
